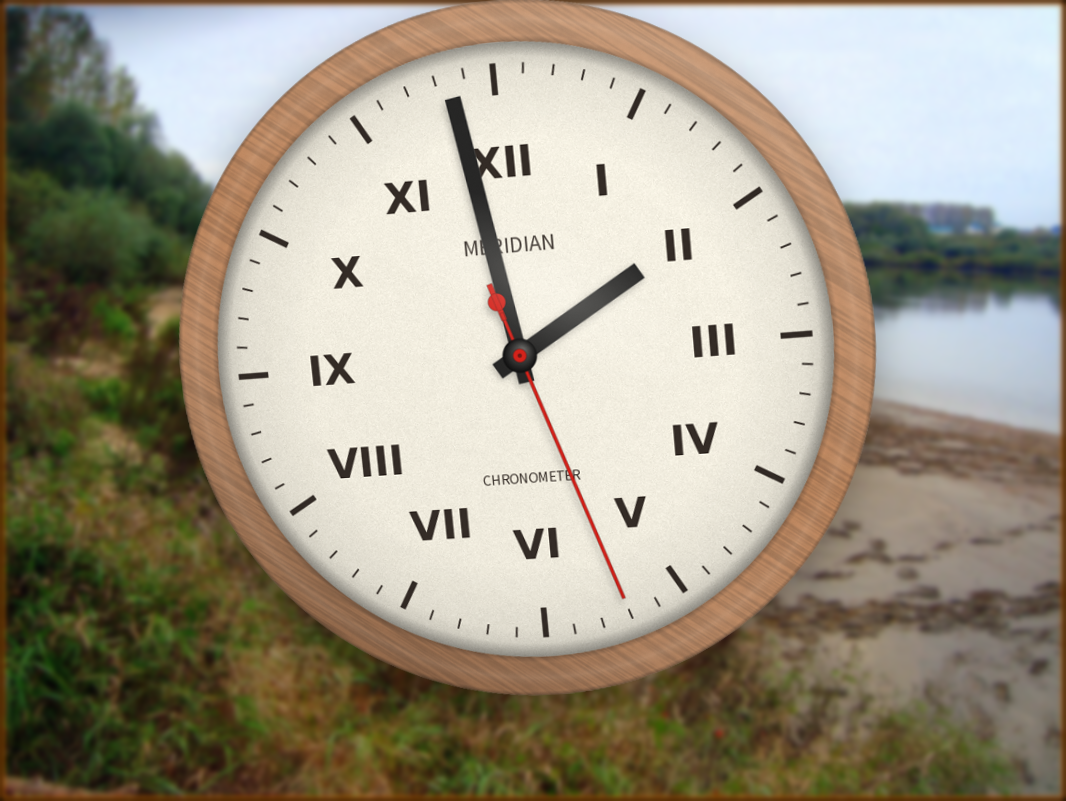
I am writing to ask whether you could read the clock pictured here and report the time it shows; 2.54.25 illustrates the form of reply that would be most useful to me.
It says 1.58.27
